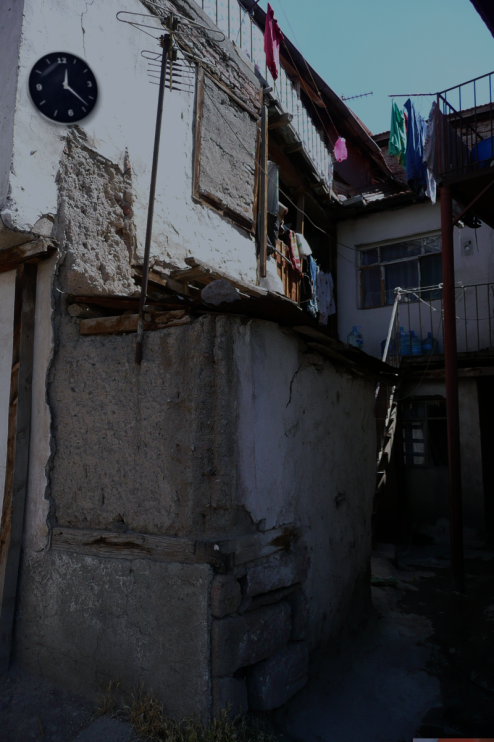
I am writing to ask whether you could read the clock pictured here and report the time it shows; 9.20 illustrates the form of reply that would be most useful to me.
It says 12.23
